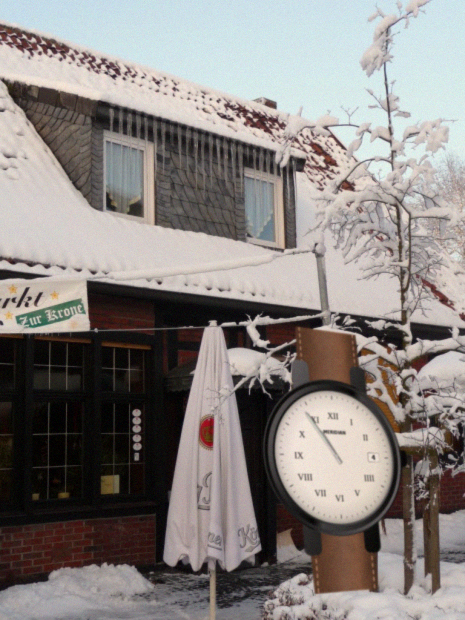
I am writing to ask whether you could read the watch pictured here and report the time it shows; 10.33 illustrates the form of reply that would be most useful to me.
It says 10.54
